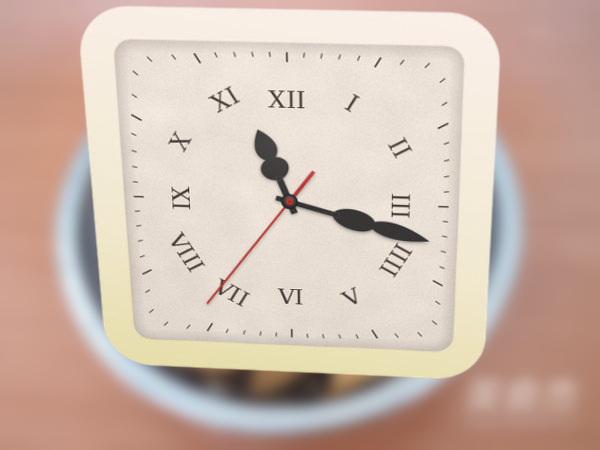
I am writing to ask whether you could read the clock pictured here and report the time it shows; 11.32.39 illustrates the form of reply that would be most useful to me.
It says 11.17.36
